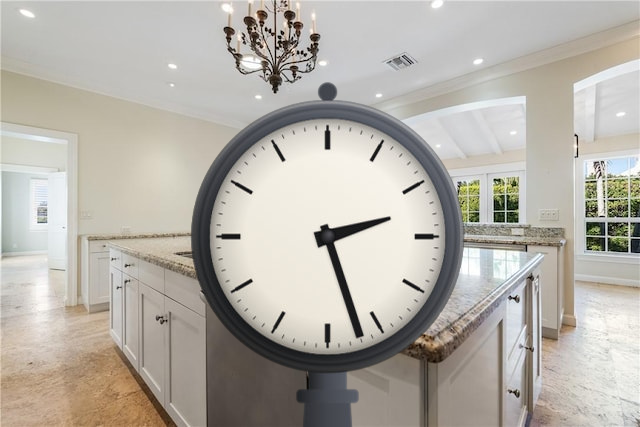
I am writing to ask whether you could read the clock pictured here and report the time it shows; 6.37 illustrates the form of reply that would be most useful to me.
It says 2.27
